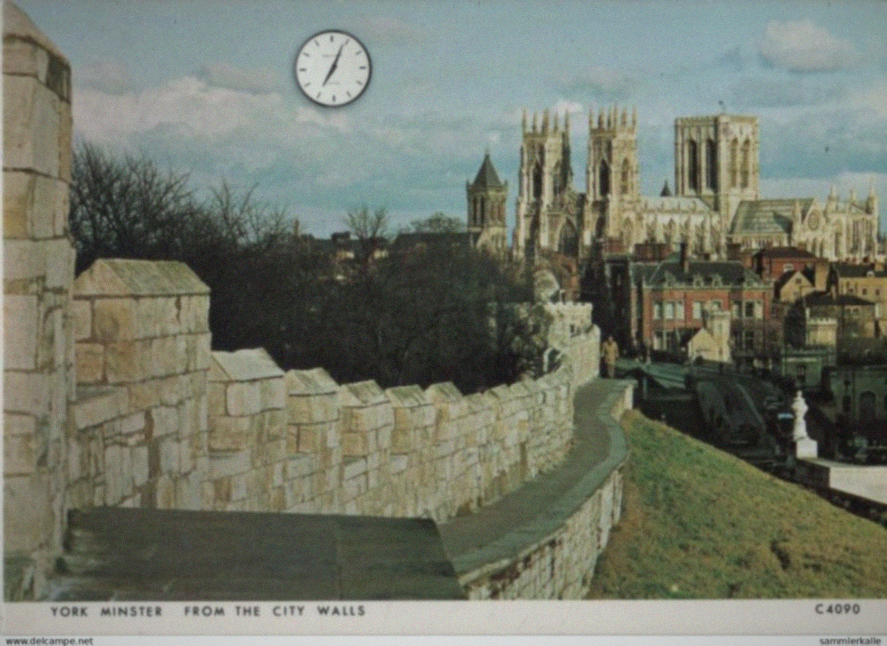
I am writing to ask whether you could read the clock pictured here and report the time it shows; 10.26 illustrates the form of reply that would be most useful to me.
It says 7.04
